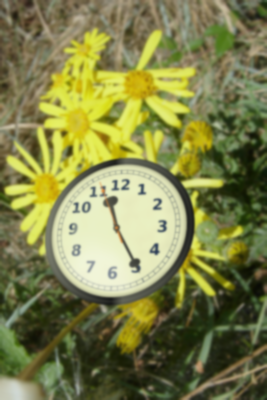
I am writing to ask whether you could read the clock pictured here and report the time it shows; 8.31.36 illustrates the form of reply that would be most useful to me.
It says 11.24.56
